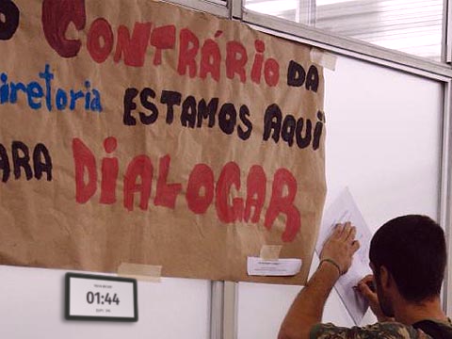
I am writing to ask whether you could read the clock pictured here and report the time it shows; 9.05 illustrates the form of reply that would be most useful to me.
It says 1.44
